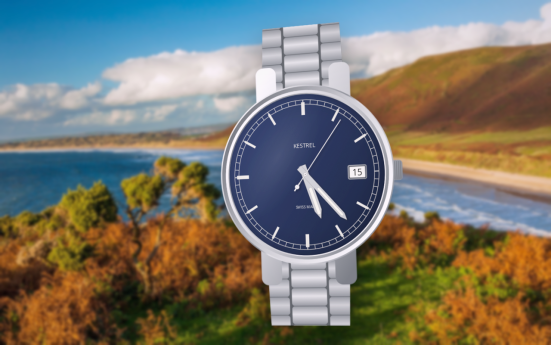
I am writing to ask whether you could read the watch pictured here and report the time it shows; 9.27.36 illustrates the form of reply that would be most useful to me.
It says 5.23.06
